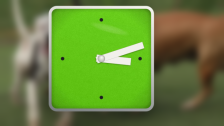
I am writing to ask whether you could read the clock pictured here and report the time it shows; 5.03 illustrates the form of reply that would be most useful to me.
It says 3.12
